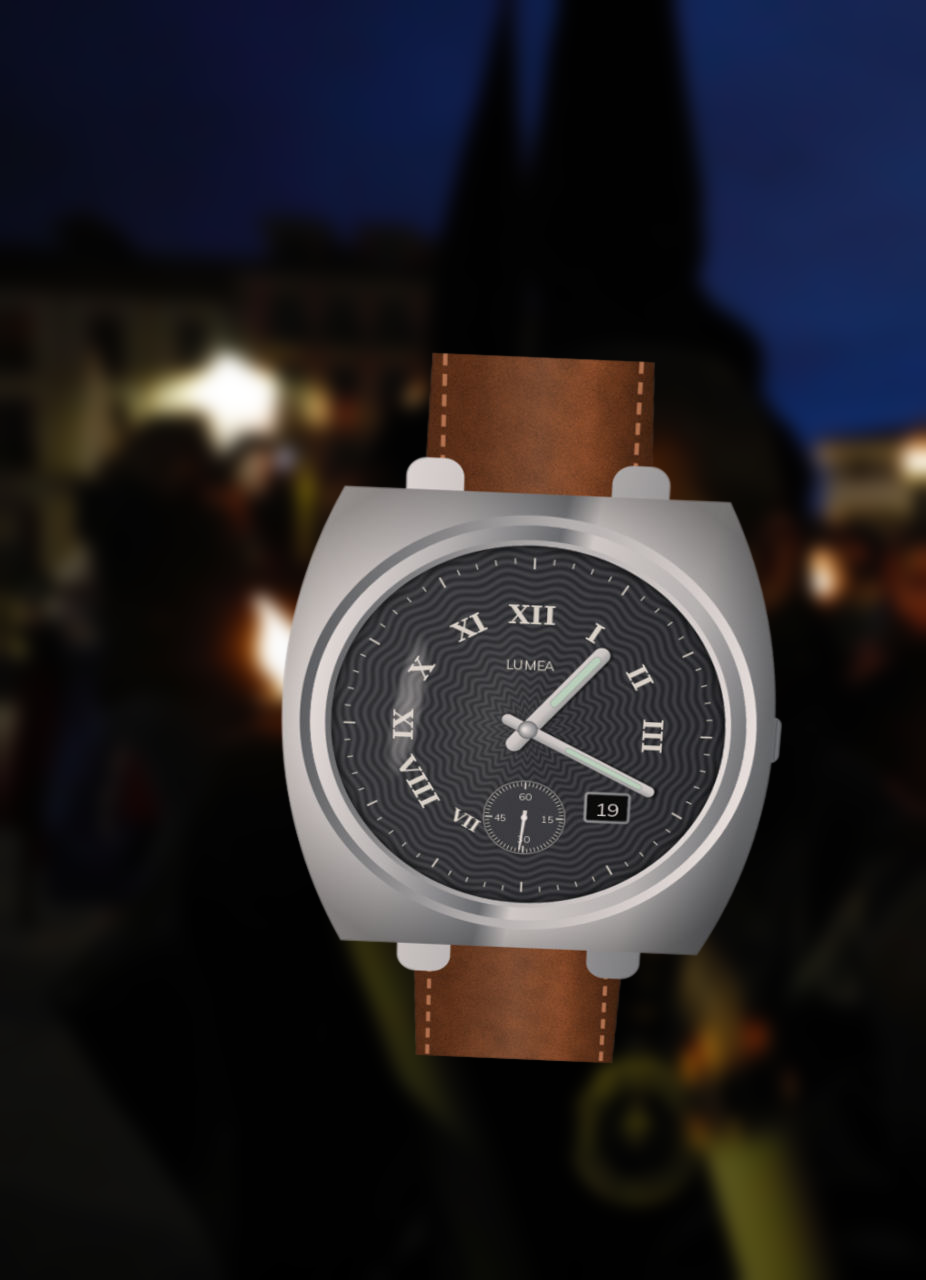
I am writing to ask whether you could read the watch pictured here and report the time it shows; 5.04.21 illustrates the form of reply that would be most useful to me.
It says 1.19.31
